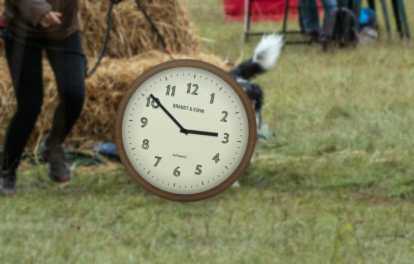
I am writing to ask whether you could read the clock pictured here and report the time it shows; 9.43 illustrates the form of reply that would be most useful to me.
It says 2.51
